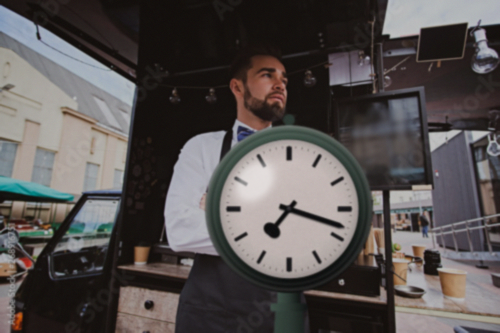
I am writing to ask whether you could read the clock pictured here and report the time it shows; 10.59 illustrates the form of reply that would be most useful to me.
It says 7.18
